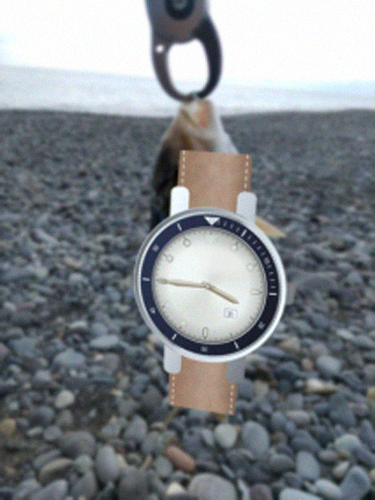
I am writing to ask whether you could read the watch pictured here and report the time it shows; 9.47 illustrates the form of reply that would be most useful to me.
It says 3.45
